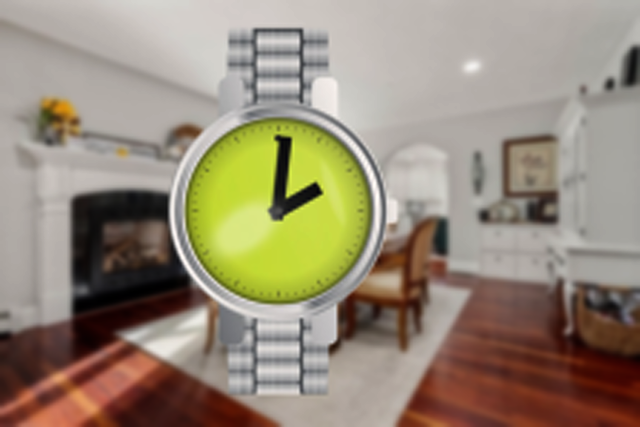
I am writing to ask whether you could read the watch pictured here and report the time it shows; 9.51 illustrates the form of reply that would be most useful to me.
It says 2.01
